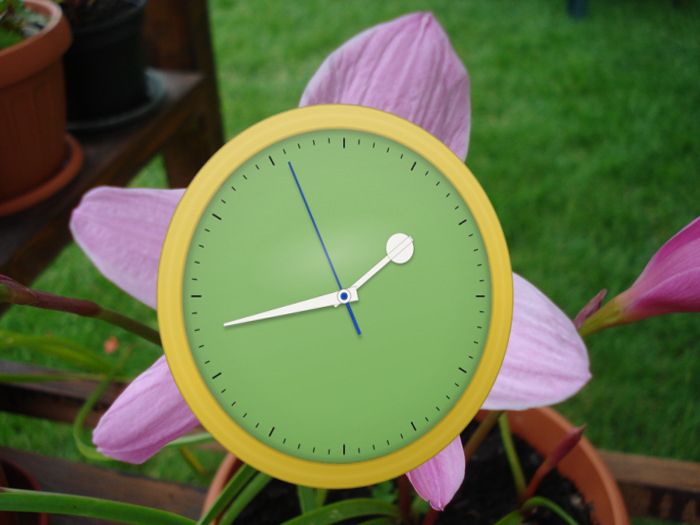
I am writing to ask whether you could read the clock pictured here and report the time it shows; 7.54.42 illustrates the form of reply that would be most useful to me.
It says 1.42.56
